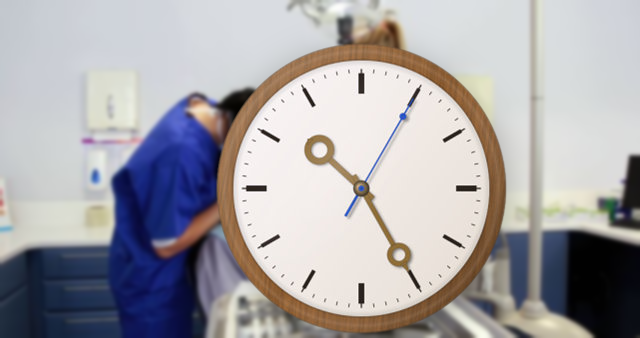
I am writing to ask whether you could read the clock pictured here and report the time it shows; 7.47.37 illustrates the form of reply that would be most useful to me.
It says 10.25.05
